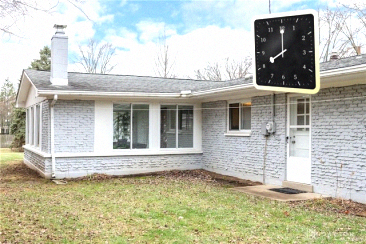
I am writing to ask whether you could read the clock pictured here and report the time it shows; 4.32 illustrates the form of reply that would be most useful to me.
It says 8.00
